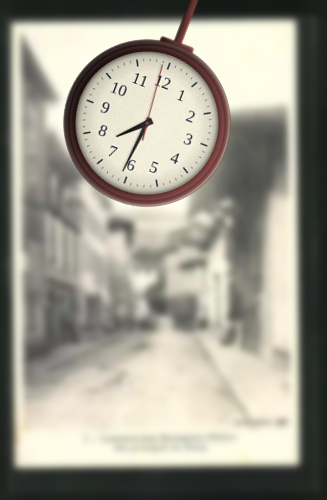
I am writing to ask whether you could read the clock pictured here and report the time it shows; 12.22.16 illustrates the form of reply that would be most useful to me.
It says 7.30.59
